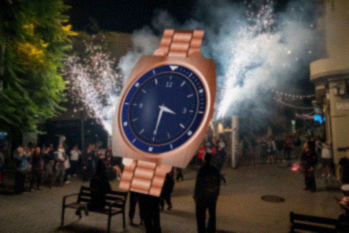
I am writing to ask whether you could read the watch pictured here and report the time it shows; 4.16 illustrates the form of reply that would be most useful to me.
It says 3.30
